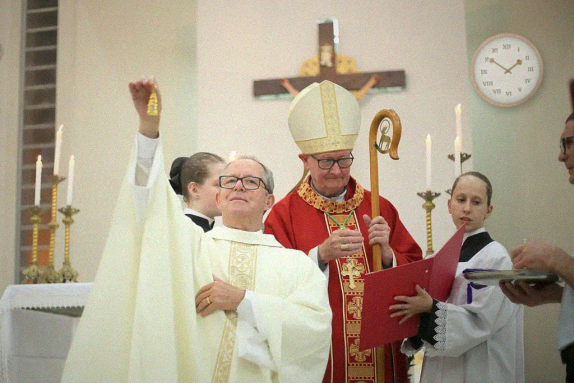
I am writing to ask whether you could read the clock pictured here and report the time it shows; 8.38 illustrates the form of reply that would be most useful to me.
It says 1.51
